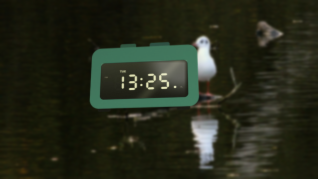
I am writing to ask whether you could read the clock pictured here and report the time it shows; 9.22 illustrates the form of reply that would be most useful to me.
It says 13.25
